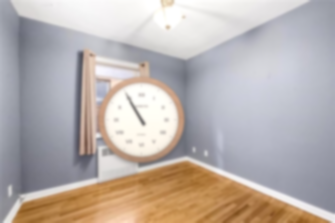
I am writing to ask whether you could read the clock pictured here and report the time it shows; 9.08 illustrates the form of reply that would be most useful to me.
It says 10.55
